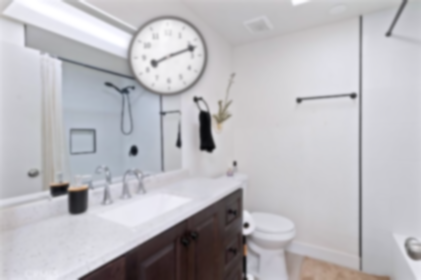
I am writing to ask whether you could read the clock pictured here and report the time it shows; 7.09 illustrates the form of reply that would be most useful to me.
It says 8.12
